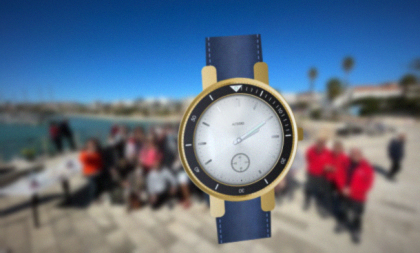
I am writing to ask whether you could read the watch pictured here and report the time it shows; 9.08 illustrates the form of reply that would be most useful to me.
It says 2.10
